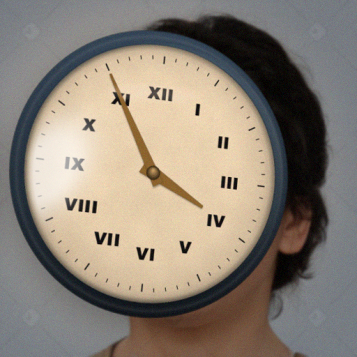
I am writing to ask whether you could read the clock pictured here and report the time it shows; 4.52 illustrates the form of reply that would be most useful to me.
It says 3.55
